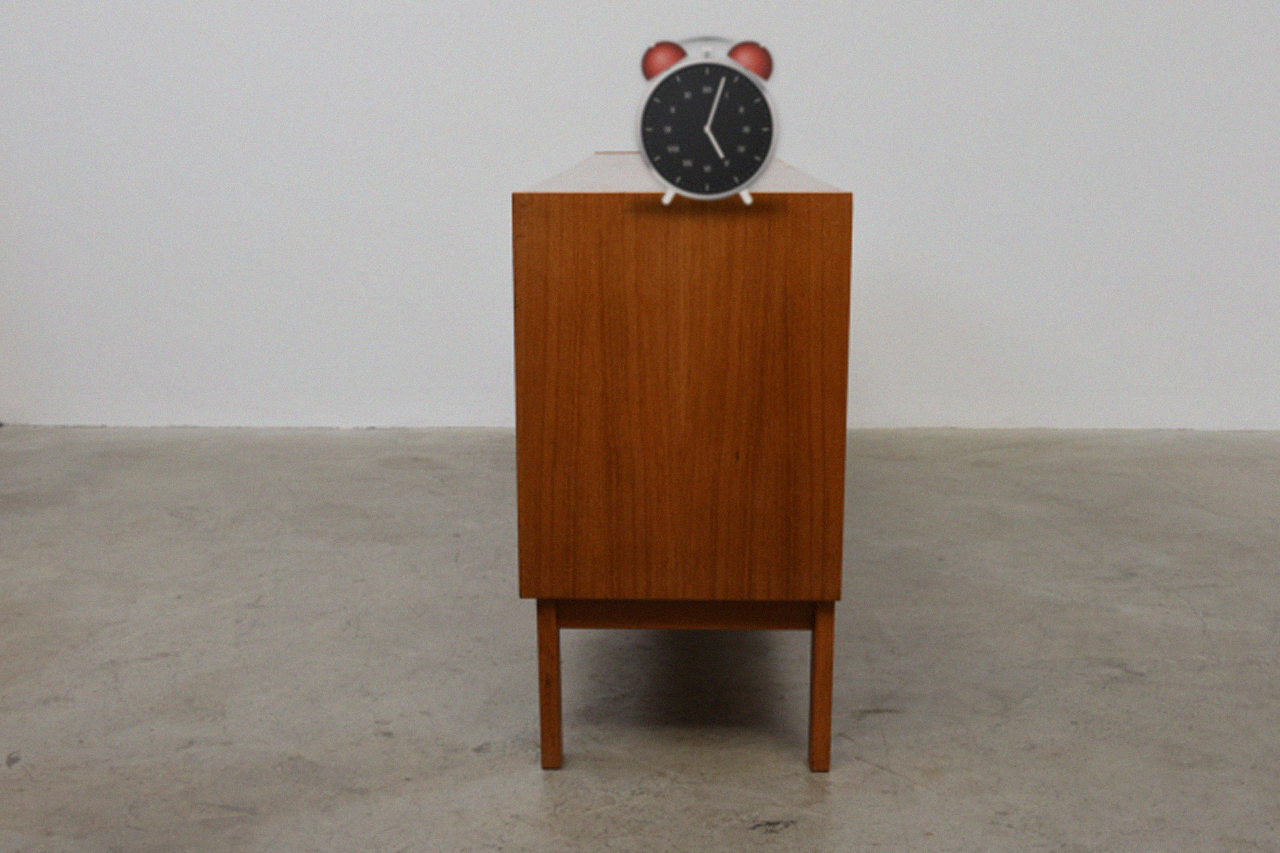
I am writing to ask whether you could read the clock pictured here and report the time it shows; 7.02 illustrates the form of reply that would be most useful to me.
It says 5.03
